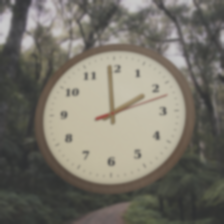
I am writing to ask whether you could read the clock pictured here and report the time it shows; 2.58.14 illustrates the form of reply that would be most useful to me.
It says 1.59.12
